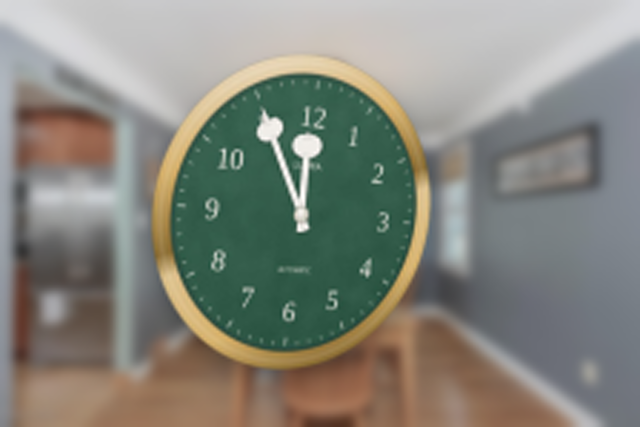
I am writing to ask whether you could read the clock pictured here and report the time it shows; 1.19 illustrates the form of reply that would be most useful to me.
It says 11.55
